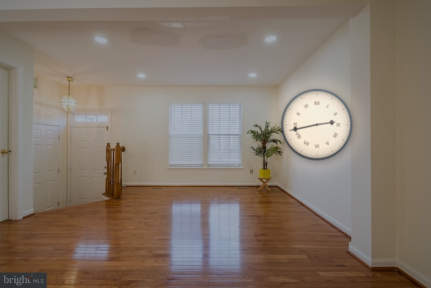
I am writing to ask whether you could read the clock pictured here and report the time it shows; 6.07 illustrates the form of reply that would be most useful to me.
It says 2.43
